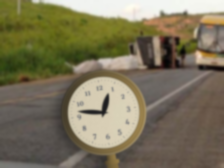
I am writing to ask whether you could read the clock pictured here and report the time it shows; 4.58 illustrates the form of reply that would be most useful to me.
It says 12.47
